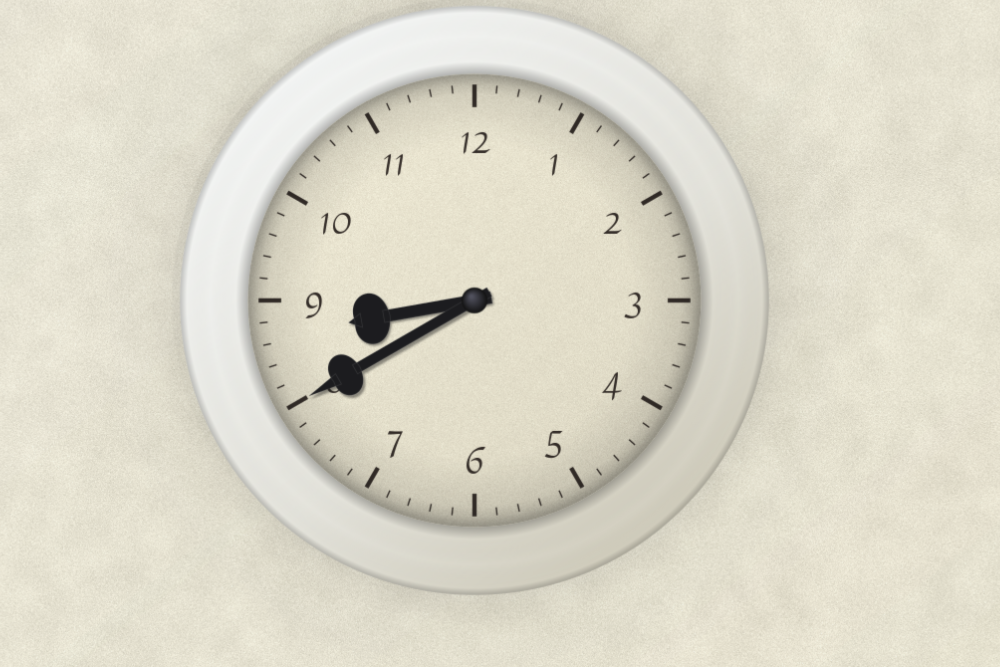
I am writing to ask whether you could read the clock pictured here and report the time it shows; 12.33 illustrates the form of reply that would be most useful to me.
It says 8.40
